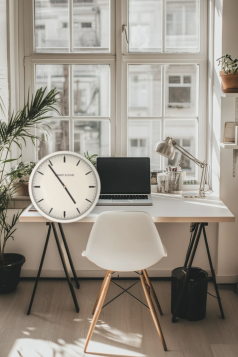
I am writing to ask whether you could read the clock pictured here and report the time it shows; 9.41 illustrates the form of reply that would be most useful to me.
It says 4.54
